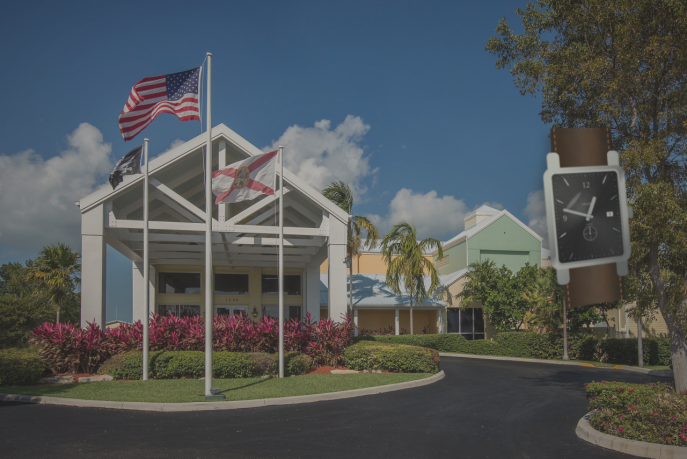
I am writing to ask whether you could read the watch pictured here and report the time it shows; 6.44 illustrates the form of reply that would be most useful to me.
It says 12.48
